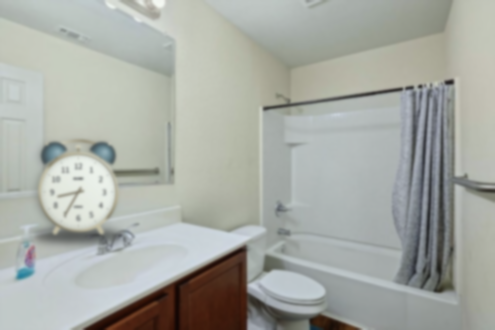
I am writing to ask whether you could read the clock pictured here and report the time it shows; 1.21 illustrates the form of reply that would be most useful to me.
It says 8.35
